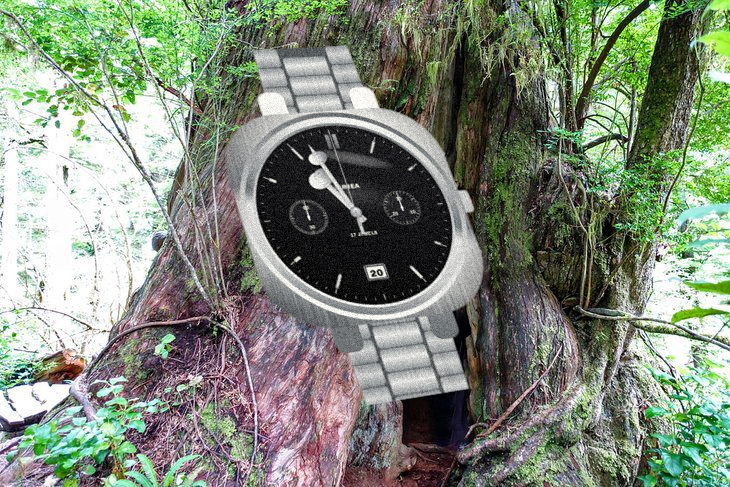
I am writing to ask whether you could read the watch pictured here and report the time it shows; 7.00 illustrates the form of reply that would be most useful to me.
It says 10.57
